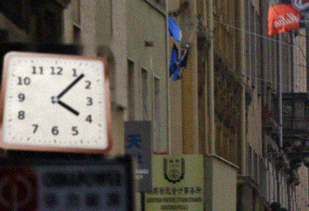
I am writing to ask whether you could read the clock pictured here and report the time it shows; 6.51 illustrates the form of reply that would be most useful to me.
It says 4.07
